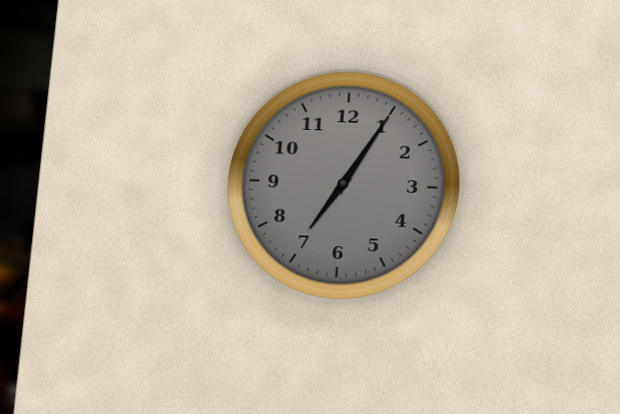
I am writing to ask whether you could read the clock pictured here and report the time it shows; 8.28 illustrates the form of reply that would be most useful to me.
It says 7.05
